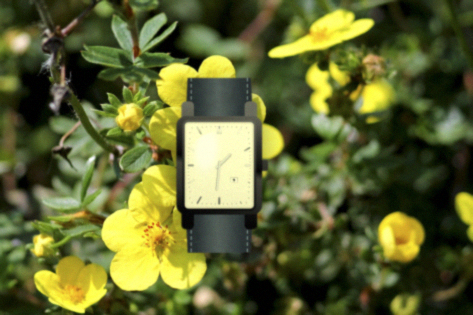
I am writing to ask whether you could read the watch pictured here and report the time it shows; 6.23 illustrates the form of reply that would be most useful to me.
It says 1.31
